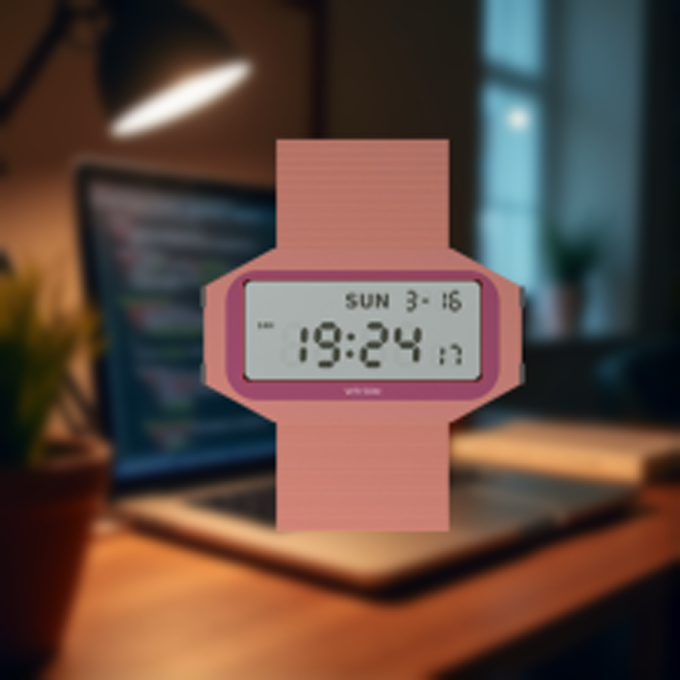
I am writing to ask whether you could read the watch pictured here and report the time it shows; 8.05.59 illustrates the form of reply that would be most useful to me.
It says 19.24.17
